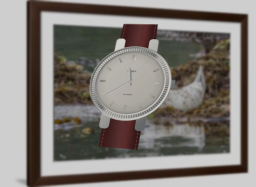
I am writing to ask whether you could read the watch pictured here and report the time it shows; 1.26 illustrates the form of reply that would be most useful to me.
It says 11.39
